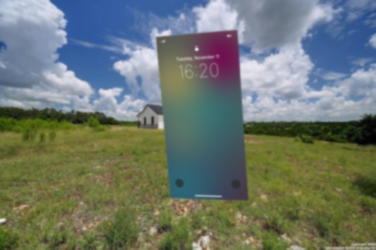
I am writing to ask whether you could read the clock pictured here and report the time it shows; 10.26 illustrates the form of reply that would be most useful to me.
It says 16.20
